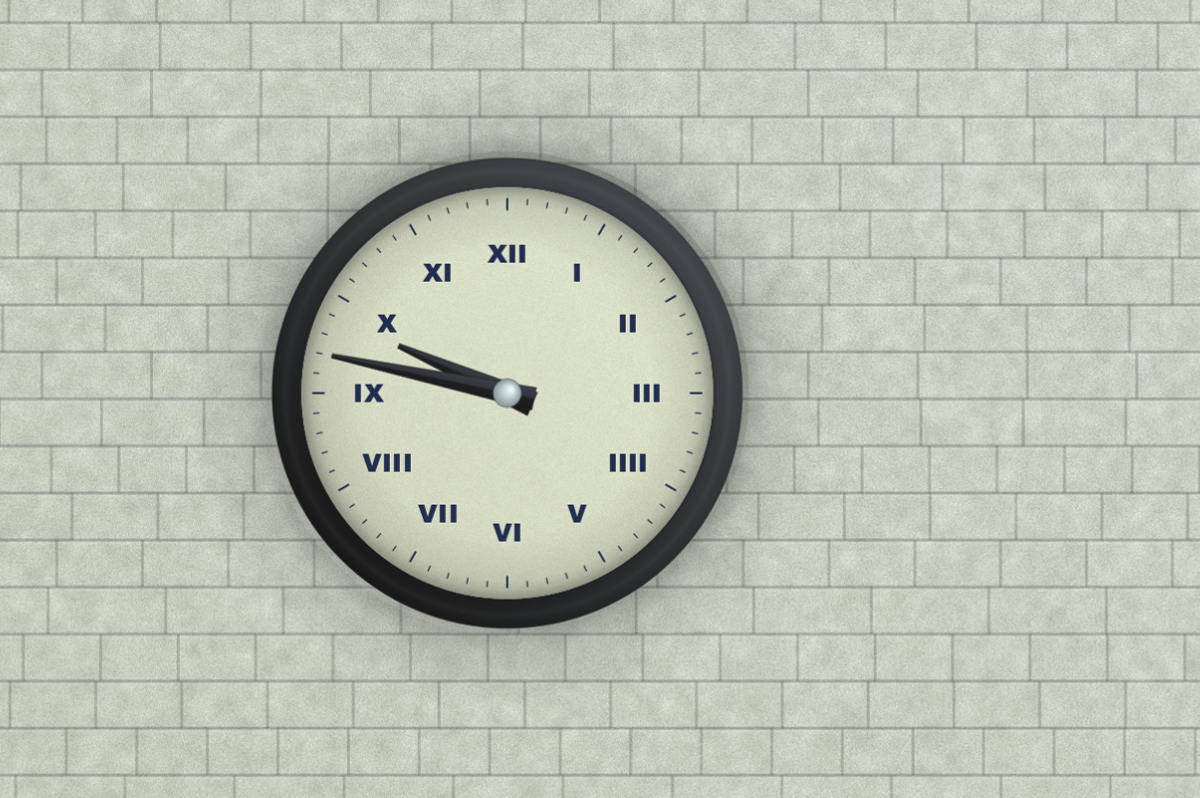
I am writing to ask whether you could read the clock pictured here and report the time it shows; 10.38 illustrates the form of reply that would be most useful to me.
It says 9.47
